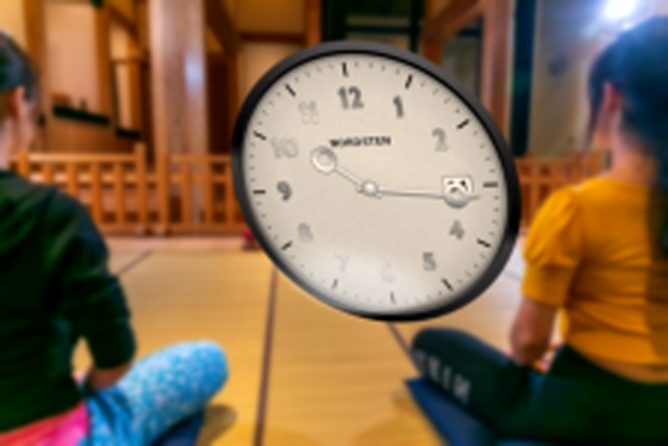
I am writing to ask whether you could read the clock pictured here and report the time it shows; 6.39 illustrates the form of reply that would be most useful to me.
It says 10.16
